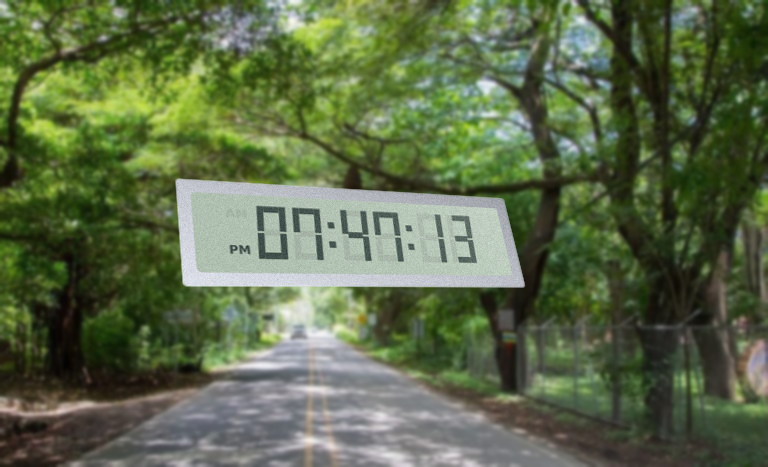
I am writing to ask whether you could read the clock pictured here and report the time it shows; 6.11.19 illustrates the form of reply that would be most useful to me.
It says 7.47.13
